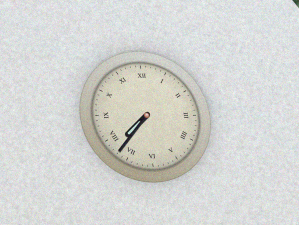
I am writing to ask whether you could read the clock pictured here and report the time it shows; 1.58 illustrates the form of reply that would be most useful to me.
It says 7.37
